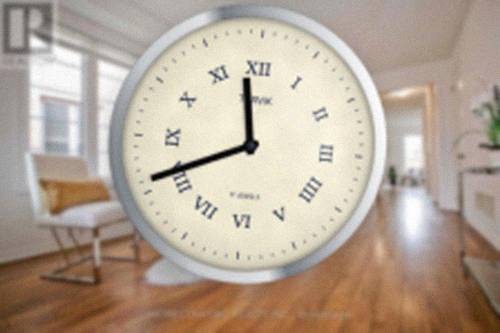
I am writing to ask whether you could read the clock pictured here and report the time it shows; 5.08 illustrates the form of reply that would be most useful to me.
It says 11.41
